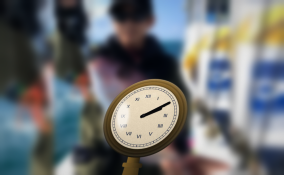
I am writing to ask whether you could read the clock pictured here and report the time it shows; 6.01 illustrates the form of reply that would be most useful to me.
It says 2.10
